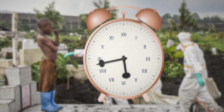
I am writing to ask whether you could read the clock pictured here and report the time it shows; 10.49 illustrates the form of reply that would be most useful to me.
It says 5.43
